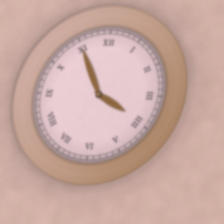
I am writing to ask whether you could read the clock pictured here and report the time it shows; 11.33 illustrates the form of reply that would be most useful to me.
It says 3.55
